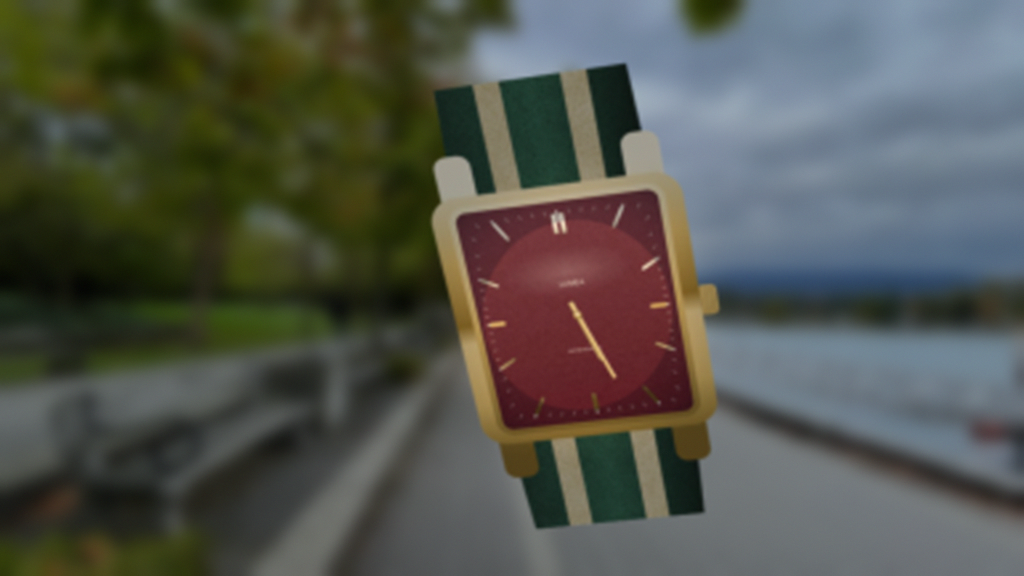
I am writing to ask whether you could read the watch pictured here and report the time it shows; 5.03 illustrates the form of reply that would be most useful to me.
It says 5.27
